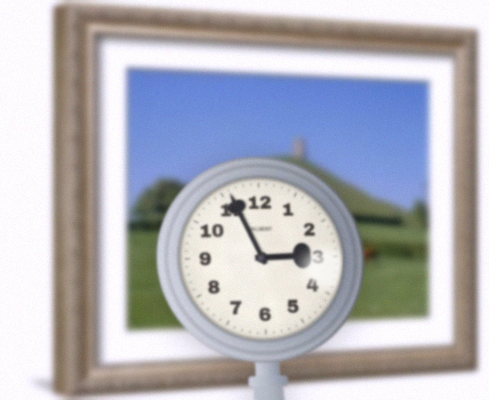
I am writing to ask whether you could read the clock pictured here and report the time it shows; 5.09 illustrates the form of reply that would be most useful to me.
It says 2.56
